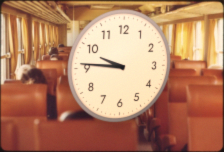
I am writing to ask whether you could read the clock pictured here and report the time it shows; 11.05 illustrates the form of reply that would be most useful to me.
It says 9.46
